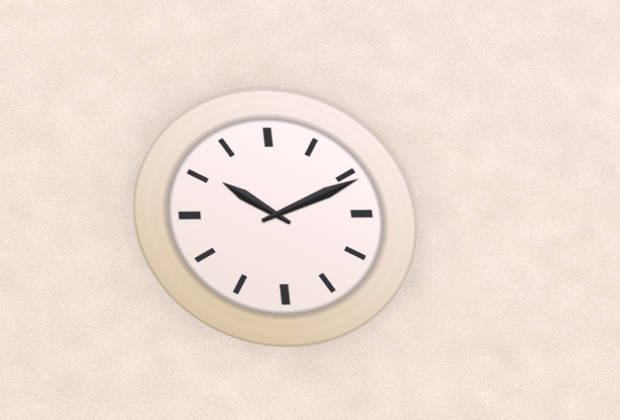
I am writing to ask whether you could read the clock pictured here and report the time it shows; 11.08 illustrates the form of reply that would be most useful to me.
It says 10.11
